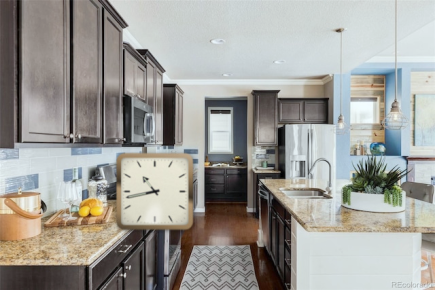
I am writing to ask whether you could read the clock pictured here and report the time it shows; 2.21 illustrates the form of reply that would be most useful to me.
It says 10.43
